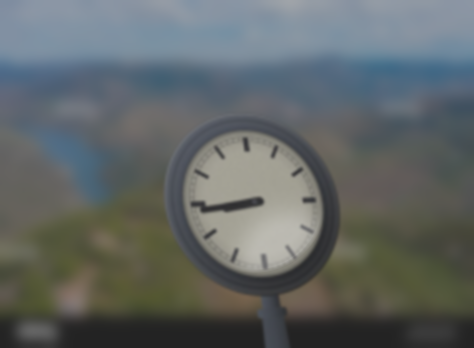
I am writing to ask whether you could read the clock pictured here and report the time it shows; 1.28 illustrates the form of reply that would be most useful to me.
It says 8.44
